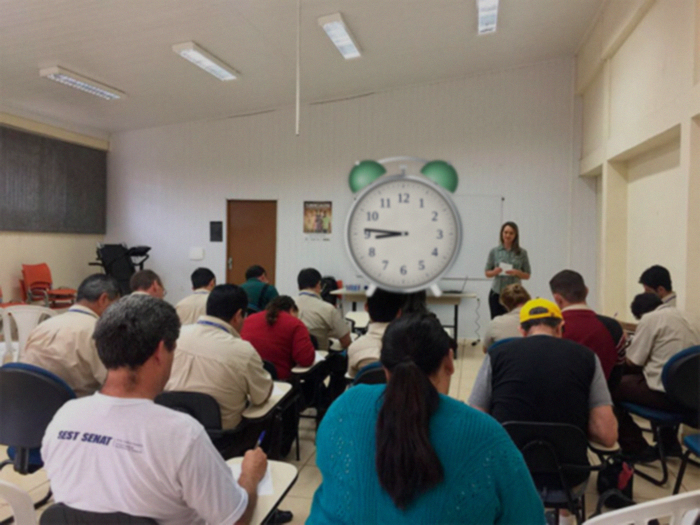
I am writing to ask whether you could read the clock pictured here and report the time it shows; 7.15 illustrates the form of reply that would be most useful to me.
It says 8.46
